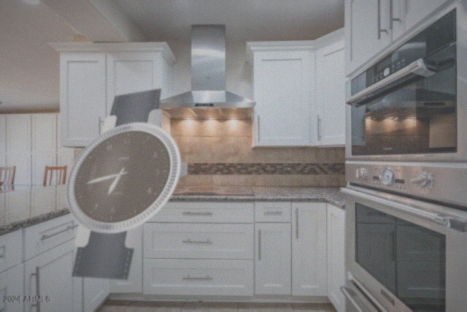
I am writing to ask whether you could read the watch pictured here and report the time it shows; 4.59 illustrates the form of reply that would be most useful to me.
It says 6.43
